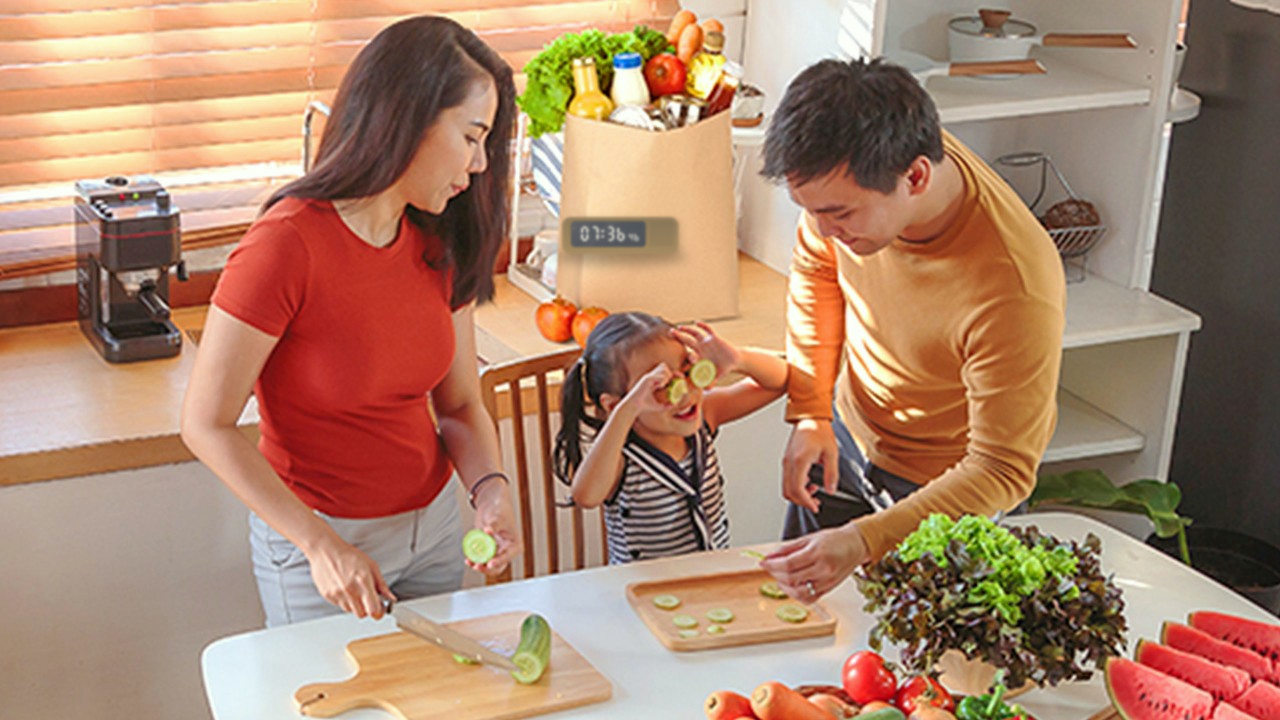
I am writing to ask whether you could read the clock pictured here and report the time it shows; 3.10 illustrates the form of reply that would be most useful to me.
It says 7.36
